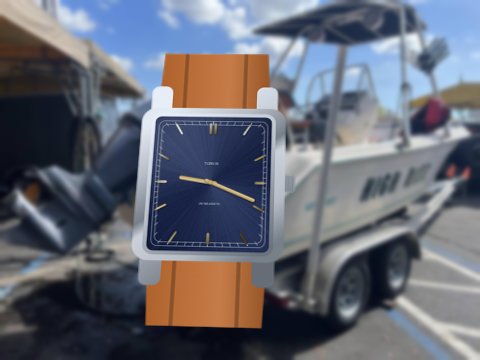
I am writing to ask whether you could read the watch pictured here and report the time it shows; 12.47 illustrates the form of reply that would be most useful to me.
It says 9.19
